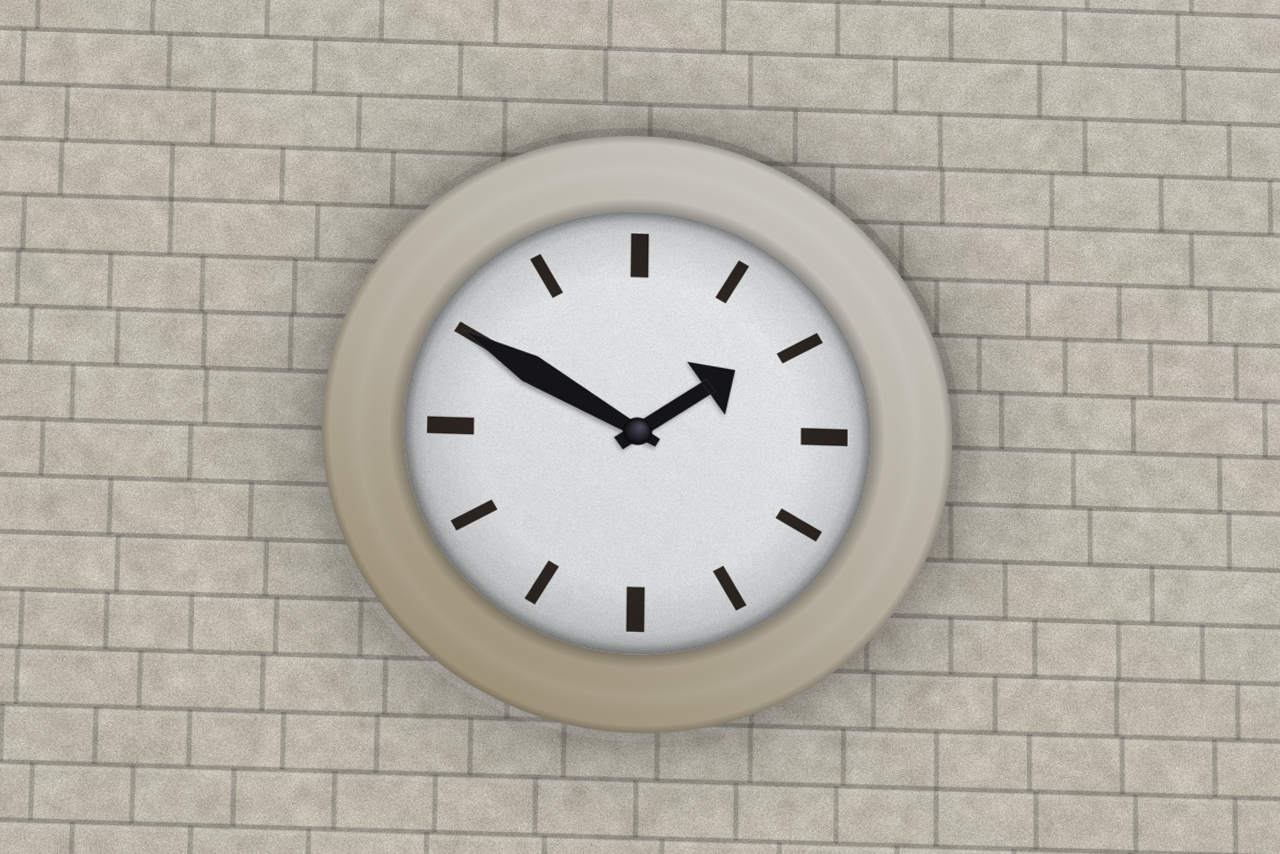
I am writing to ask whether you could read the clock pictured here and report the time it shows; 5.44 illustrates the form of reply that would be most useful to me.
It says 1.50
